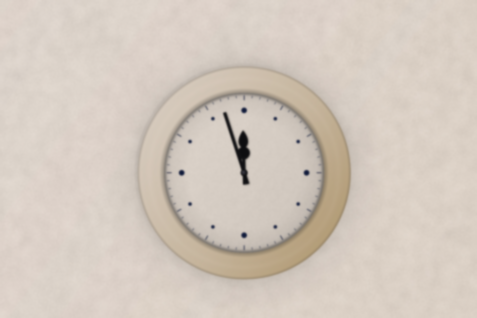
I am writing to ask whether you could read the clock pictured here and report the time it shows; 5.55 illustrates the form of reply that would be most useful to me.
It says 11.57
